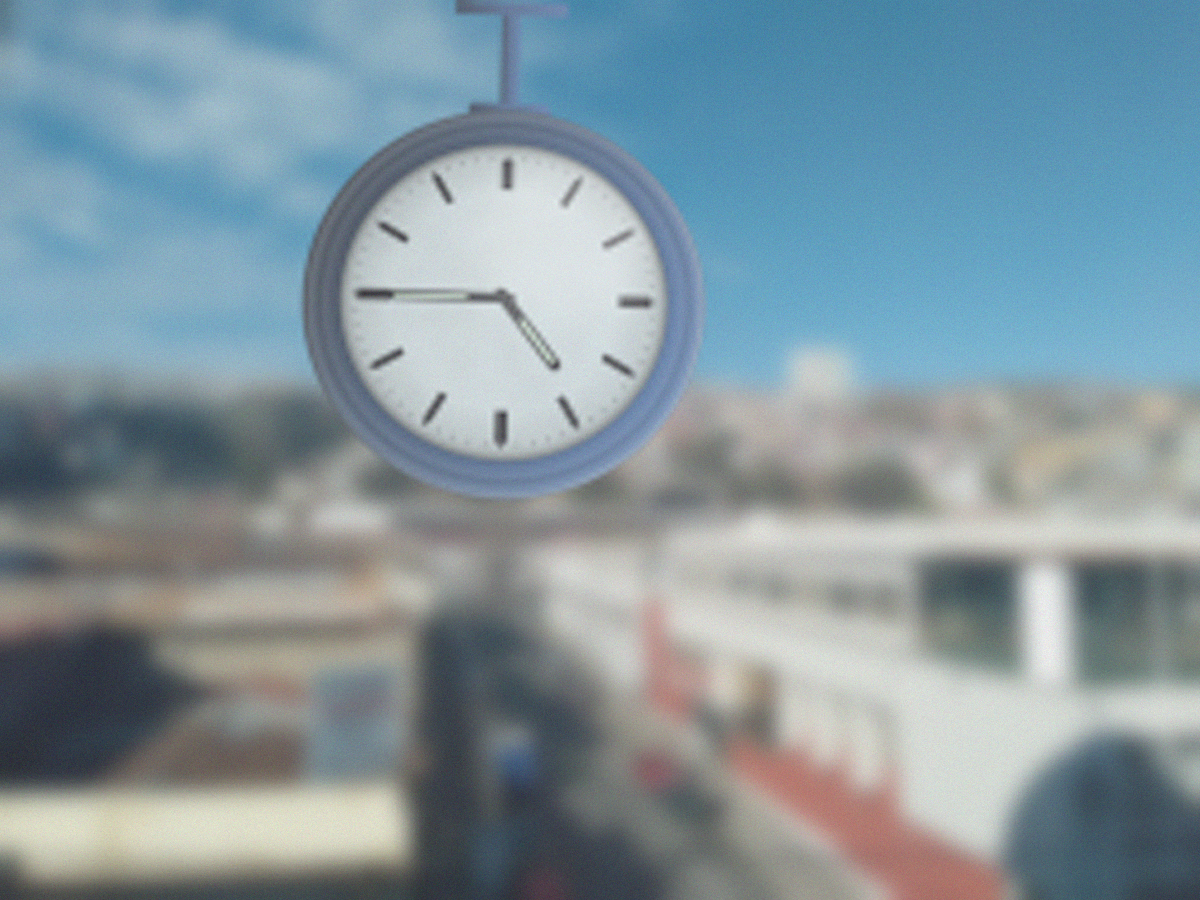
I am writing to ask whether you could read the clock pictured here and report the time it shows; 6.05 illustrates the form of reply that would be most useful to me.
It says 4.45
